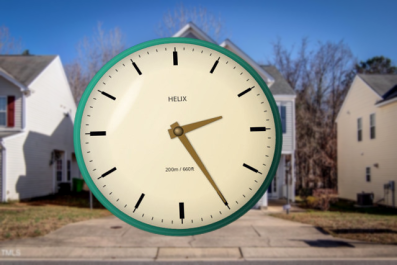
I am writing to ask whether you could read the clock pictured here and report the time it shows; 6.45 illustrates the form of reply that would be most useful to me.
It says 2.25
